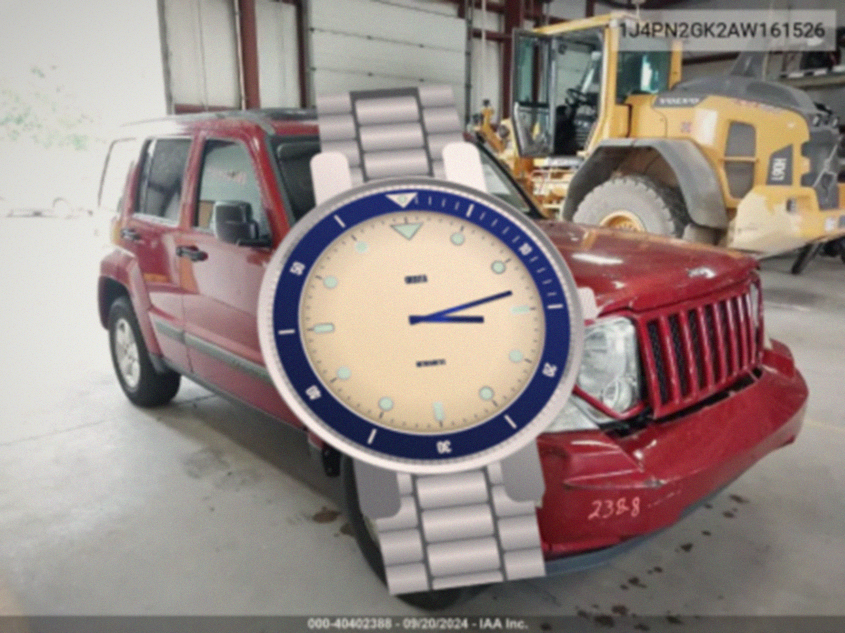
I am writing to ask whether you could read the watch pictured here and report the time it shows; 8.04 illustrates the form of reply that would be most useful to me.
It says 3.13
